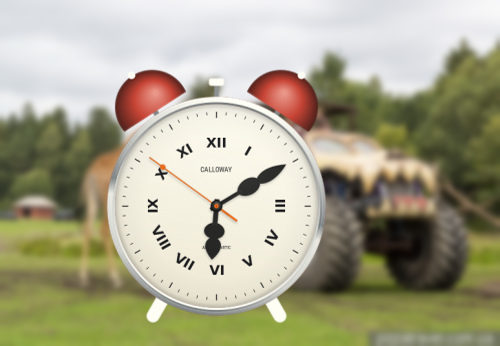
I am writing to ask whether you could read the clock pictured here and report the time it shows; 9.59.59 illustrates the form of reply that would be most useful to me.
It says 6.09.51
